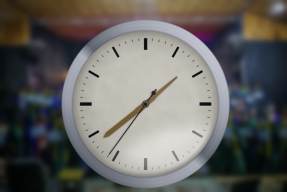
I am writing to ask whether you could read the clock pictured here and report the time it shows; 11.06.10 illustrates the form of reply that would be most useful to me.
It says 1.38.36
